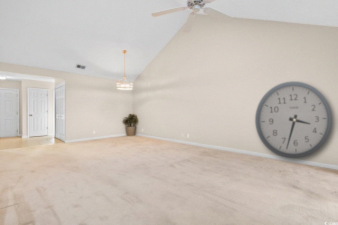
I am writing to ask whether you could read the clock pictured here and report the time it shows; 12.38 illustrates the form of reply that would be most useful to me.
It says 3.33
